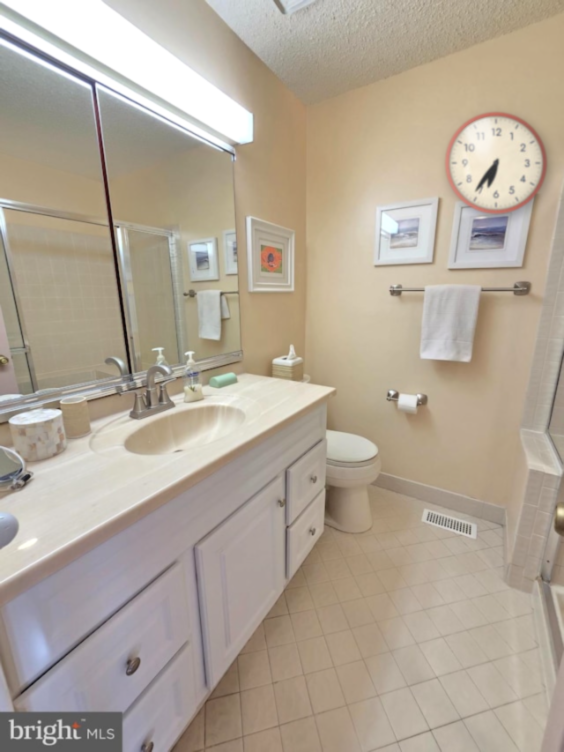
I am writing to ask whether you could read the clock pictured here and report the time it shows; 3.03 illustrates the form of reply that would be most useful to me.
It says 6.36
